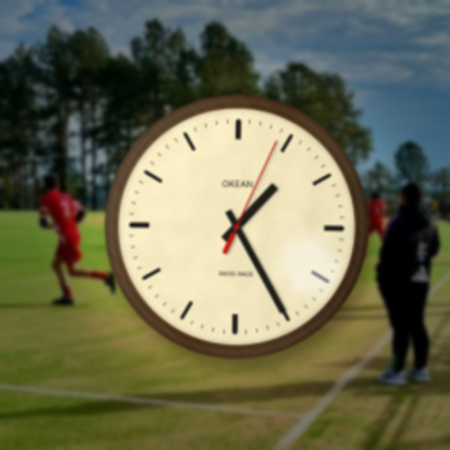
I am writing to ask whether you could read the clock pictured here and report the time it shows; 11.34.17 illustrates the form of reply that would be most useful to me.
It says 1.25.04
